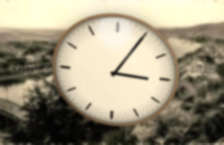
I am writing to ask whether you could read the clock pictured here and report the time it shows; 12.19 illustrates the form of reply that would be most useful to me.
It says 3.05
